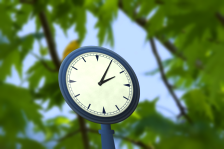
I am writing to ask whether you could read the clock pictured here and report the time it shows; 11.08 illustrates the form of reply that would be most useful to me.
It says 2.05
